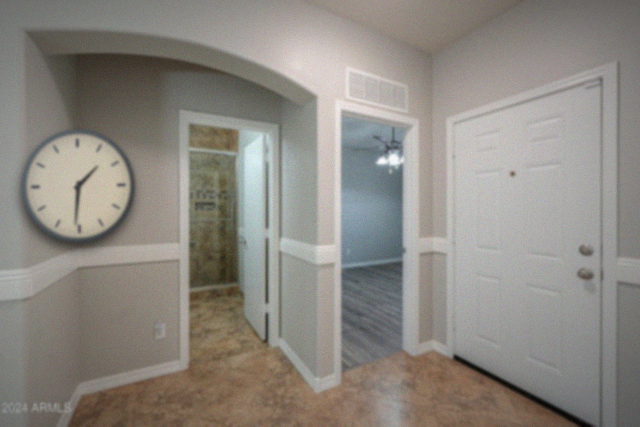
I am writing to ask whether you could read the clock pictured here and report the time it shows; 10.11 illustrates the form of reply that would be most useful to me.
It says 1.31
